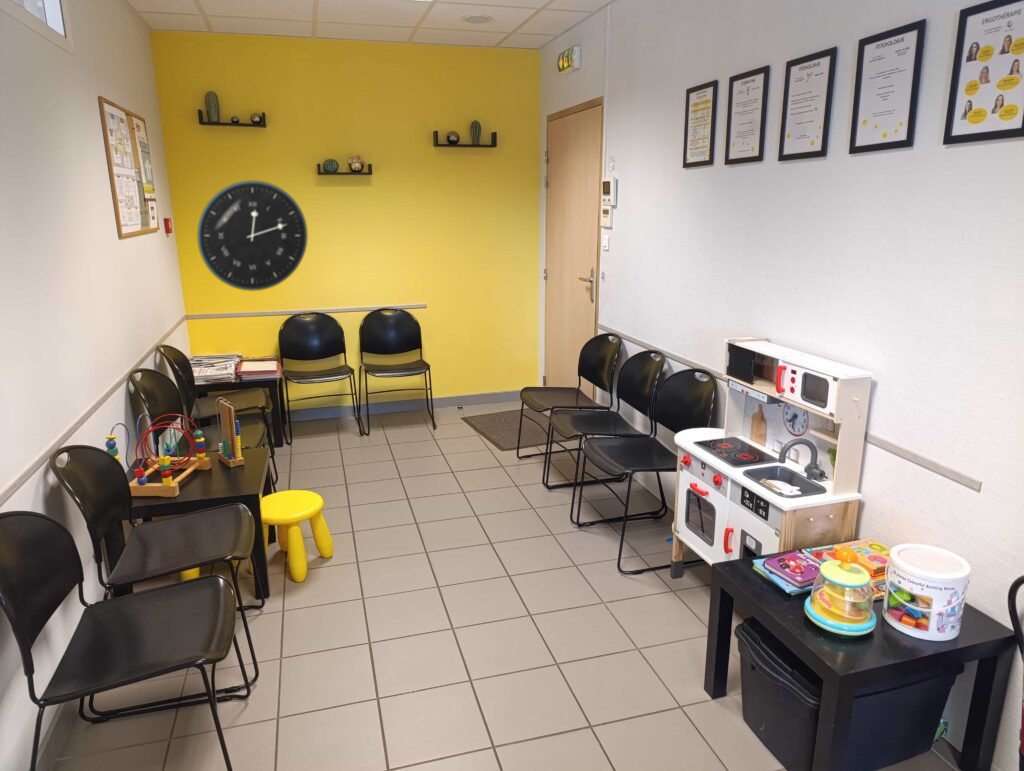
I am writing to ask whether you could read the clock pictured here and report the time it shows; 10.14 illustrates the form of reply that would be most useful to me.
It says 12.12
